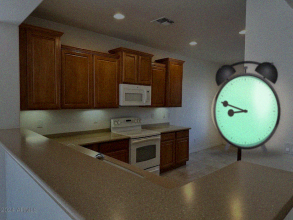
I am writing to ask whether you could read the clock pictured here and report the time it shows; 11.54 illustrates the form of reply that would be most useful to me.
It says 8.48
